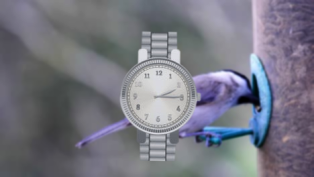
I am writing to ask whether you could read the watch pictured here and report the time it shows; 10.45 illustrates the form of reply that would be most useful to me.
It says 2.15
